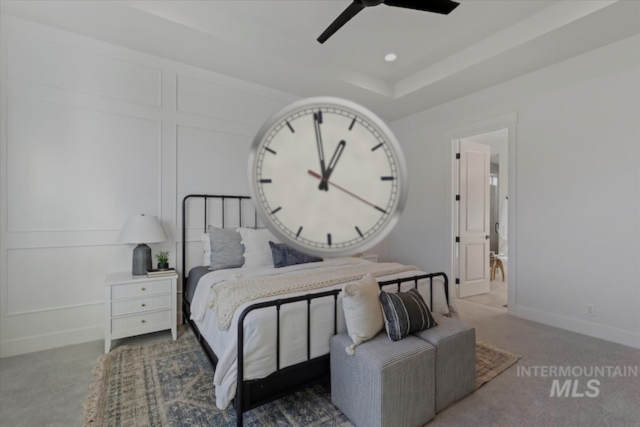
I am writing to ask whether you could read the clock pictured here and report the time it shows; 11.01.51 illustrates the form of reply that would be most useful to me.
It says 12.59.20
